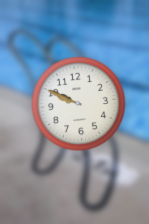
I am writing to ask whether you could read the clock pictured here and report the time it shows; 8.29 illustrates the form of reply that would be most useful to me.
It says 9.50
